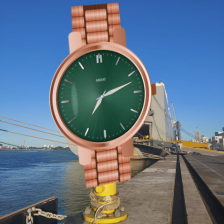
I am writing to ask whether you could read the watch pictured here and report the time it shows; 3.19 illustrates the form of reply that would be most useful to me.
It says 7.12
